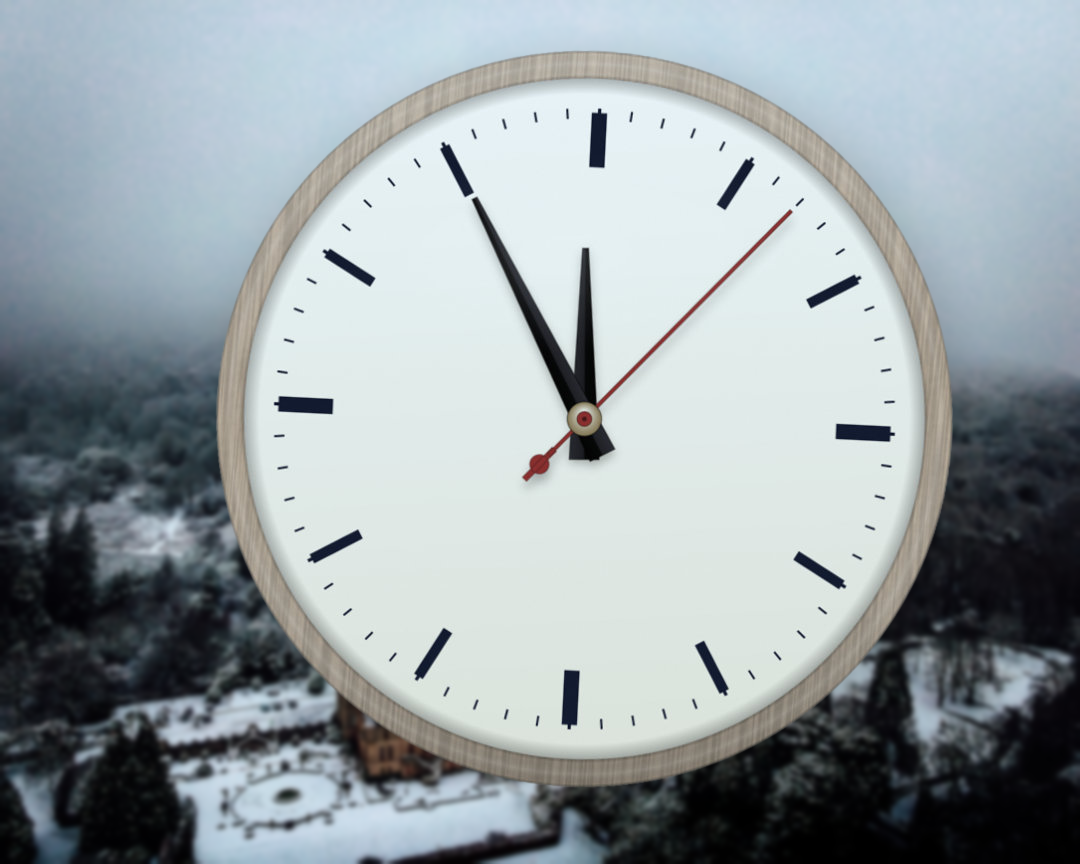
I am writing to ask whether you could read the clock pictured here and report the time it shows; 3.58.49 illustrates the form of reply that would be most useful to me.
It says 11.55.07
